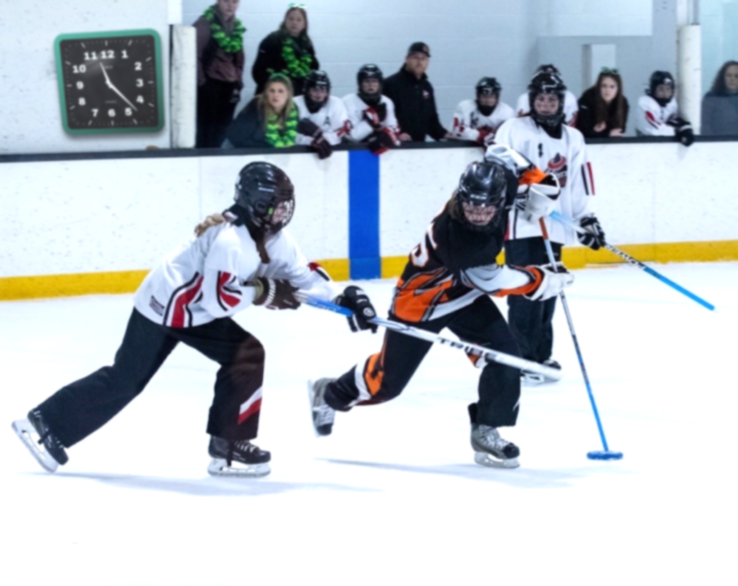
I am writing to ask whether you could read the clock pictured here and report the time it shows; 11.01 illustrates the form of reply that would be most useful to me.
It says 11.23
